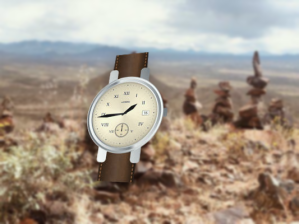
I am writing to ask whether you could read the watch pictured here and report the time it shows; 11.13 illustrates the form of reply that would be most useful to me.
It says 1.44
